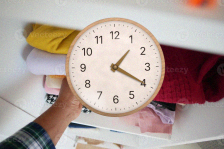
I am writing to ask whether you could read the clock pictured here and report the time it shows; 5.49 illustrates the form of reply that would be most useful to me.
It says 1.20
